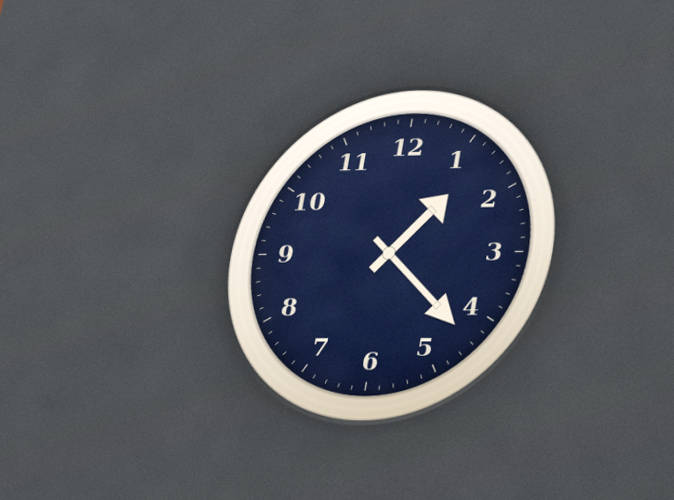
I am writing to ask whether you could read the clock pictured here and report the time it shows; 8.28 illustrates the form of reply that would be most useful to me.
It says 1.22
